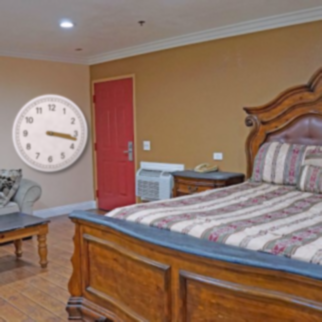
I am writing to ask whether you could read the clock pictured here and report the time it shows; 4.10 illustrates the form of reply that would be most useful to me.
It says 3.17
